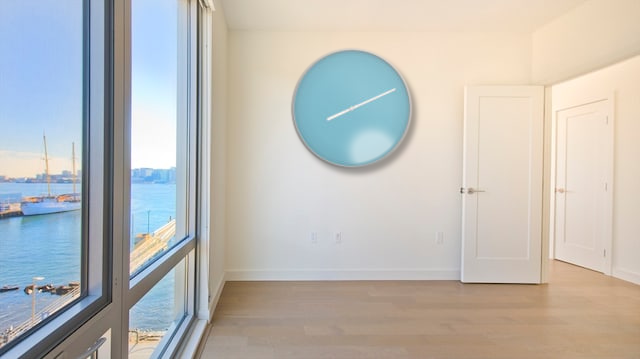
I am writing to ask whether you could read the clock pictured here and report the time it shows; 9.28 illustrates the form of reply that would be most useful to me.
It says 8.11
